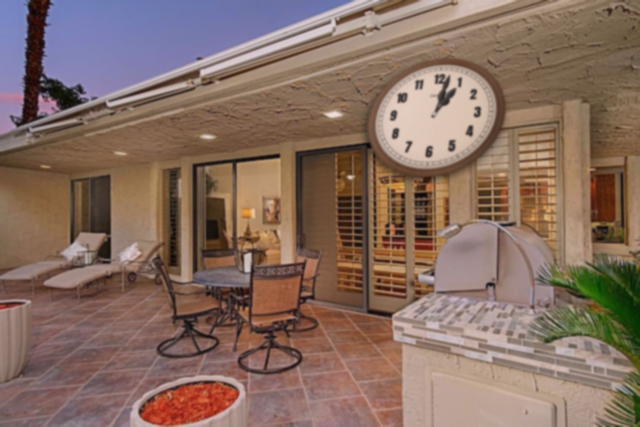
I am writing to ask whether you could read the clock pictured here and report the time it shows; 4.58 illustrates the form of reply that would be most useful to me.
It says 1.02
